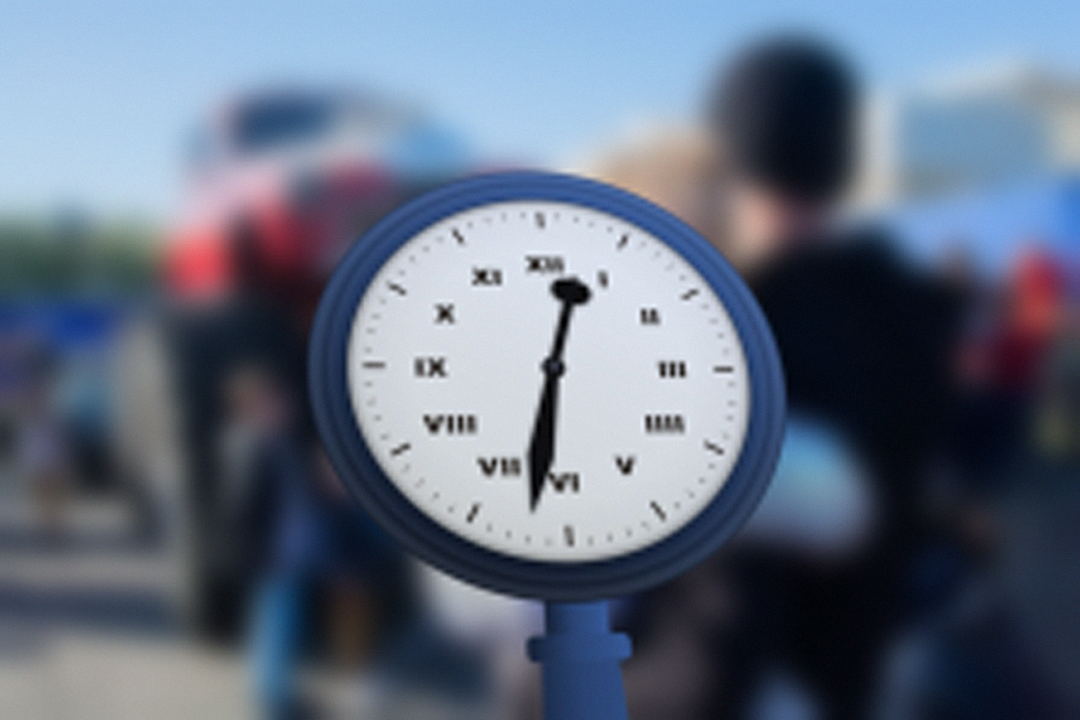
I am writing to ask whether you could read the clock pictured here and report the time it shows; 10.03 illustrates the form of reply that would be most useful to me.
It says 12.32
